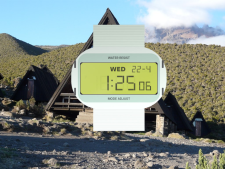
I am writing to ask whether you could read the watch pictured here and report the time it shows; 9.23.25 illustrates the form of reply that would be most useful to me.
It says 1.25.06
